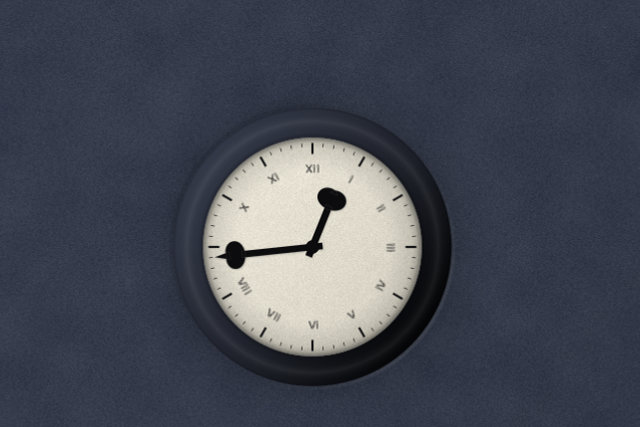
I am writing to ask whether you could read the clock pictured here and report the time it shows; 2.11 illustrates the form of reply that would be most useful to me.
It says 12.44
